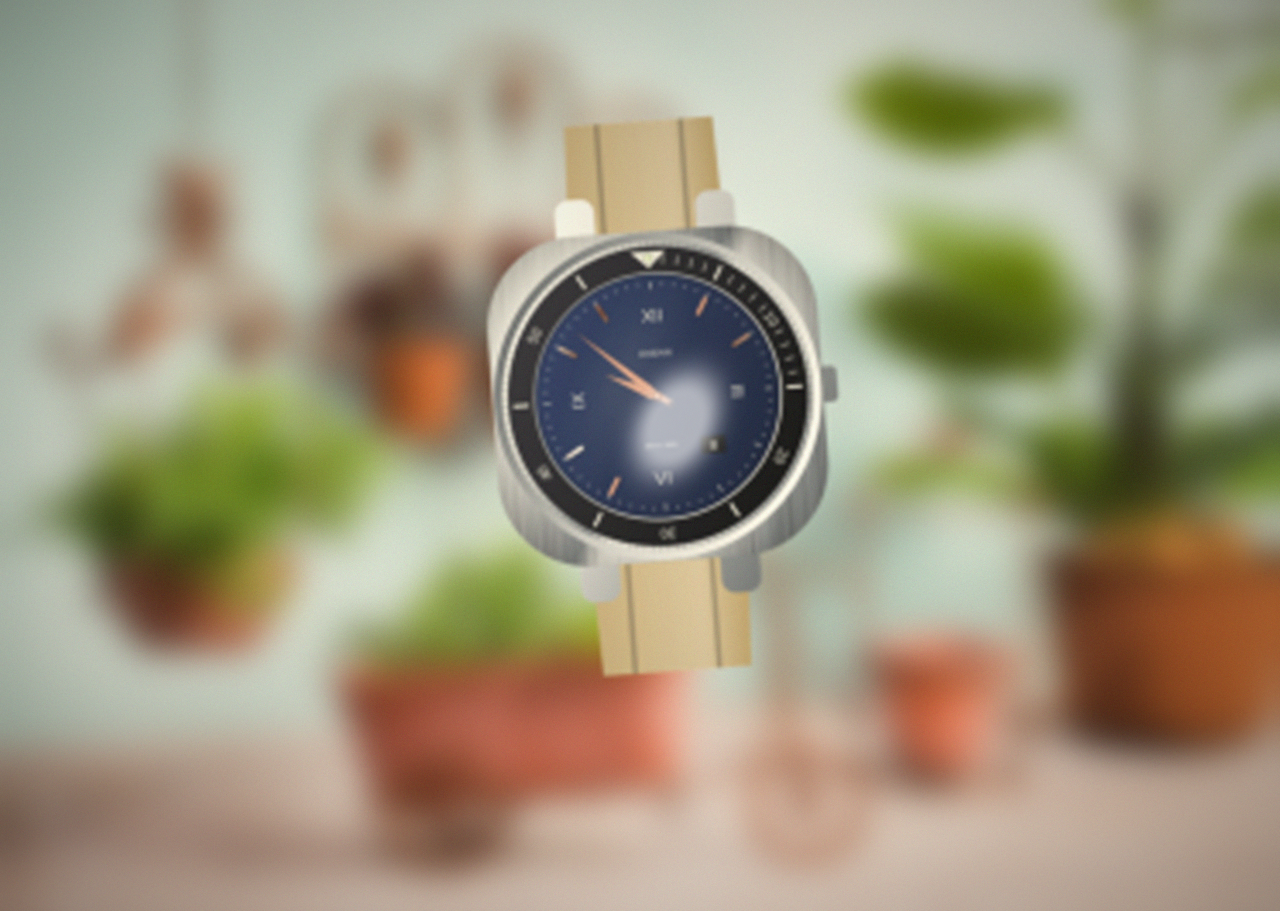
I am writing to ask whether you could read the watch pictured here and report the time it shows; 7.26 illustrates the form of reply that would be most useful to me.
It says 9.52
